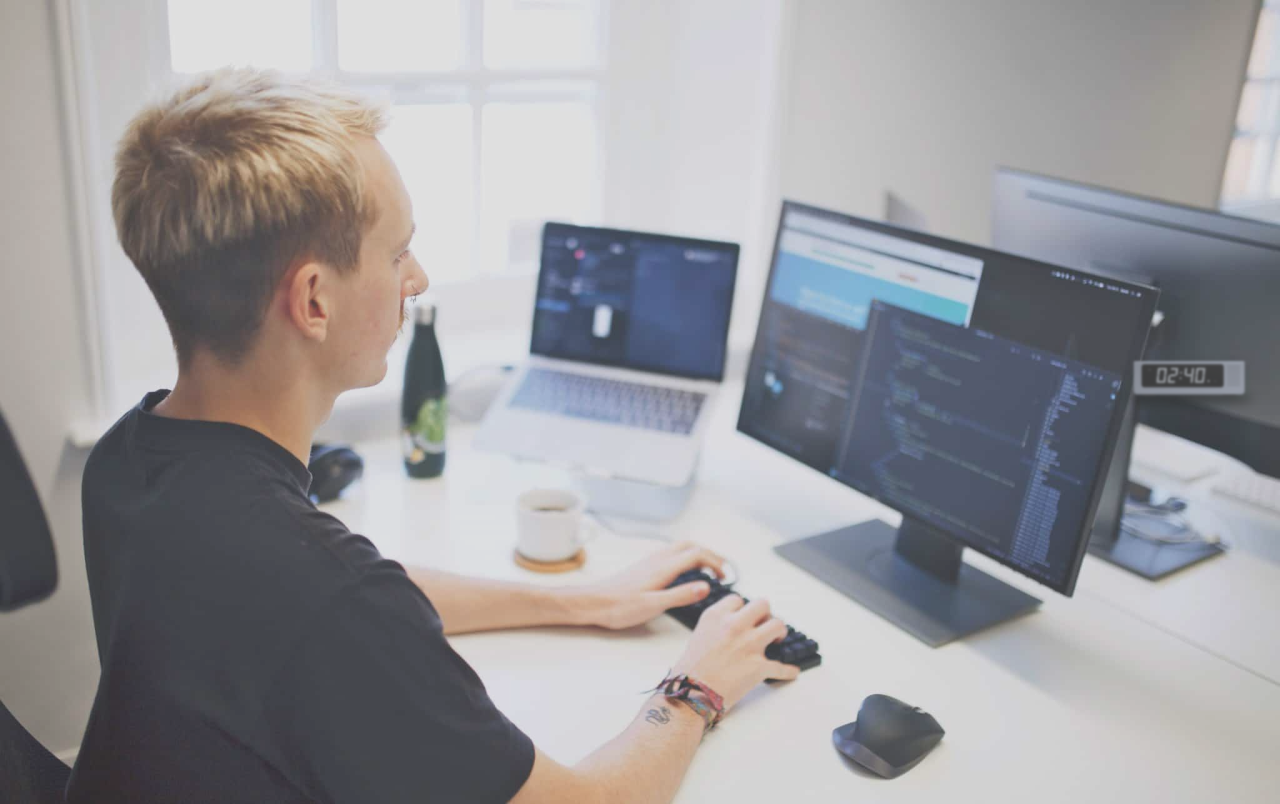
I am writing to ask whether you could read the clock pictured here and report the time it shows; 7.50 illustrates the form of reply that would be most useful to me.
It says 2.40
